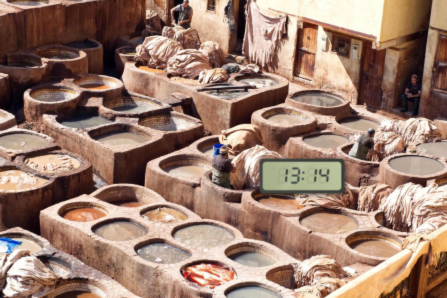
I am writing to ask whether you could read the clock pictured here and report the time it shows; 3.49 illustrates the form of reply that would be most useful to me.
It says 13.14
